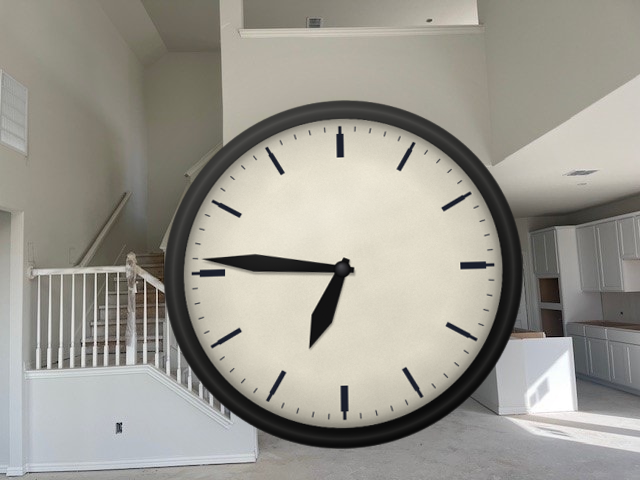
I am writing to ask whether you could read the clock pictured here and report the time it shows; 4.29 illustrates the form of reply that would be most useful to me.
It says 6.46
